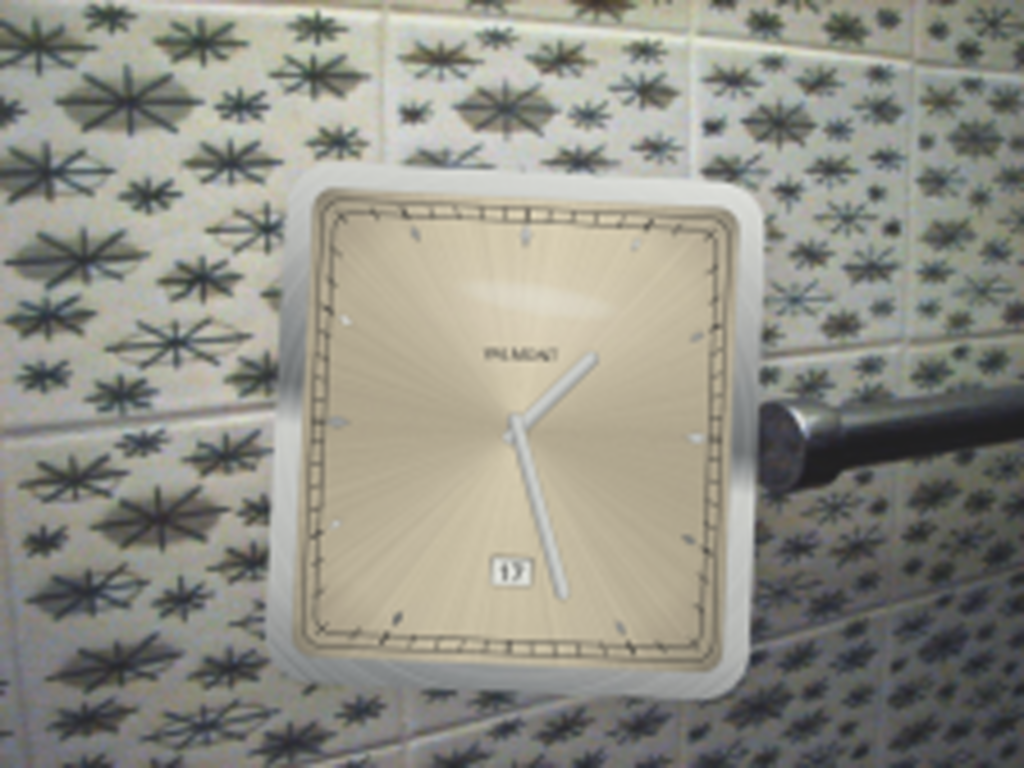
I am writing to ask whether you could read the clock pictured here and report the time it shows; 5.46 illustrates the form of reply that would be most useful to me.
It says 1.27
